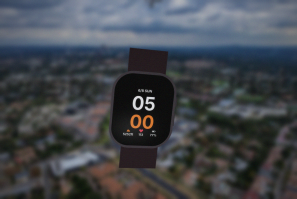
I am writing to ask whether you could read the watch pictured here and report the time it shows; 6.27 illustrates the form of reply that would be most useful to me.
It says 5.00
